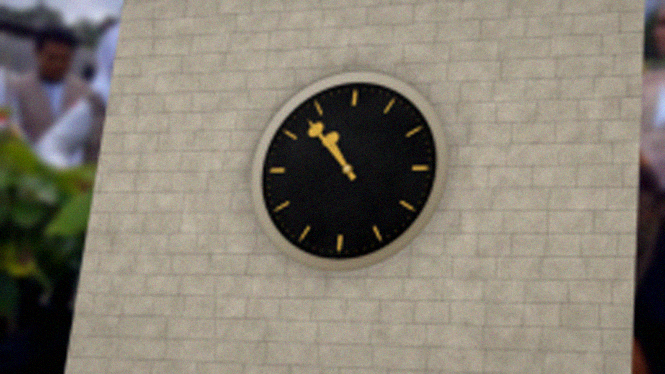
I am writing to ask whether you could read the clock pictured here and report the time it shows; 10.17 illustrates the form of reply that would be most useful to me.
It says 10.53
